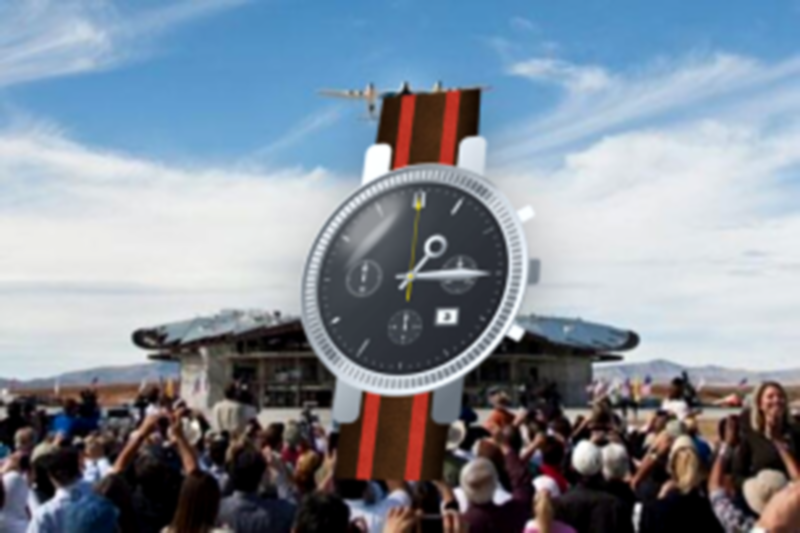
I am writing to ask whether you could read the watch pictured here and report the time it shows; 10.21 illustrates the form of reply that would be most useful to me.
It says 1.15
